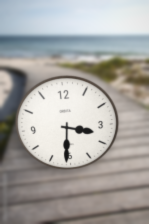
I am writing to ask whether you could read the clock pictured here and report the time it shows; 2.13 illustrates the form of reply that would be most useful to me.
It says 3.31
